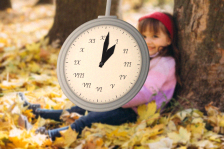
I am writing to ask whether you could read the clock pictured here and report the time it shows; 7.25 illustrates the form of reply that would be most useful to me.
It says 1.01
